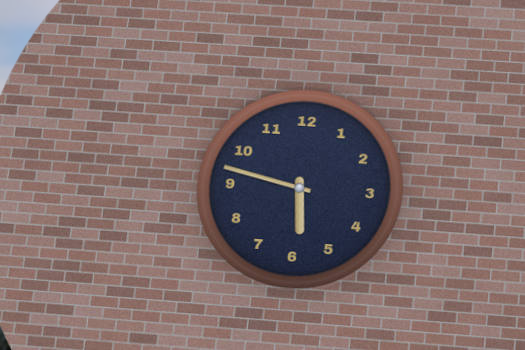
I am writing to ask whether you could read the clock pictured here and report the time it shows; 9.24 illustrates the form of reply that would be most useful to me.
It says 5.47
